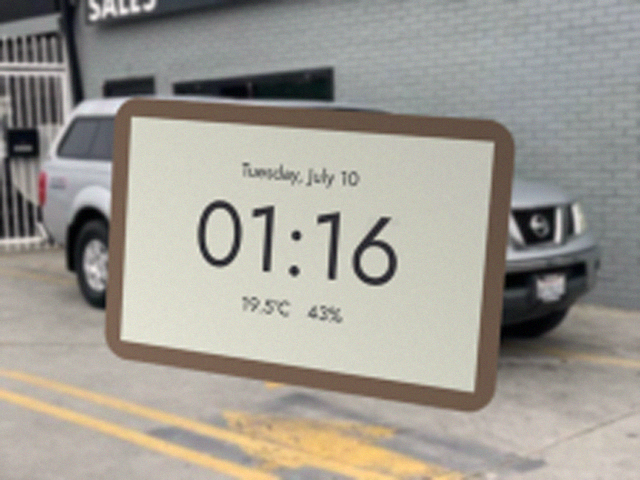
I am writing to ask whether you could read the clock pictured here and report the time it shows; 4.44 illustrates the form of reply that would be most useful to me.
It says 1.16
